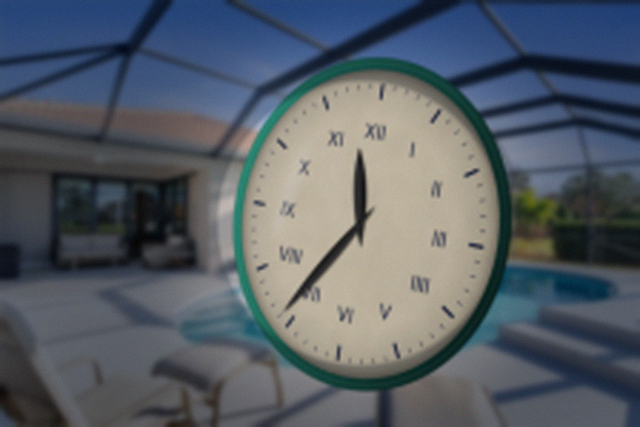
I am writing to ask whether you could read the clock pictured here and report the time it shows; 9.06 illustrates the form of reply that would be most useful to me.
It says 11.36
